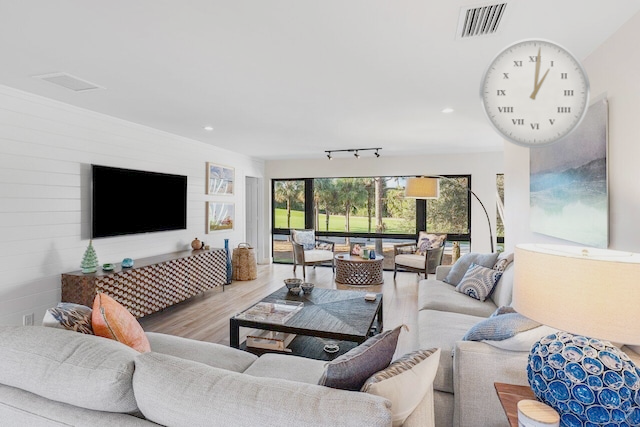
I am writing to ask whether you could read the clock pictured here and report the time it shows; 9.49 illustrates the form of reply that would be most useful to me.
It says 1.01
